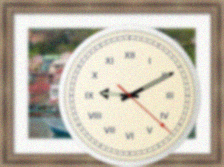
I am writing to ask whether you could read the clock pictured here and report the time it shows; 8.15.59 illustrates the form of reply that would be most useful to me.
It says 9.10.22
